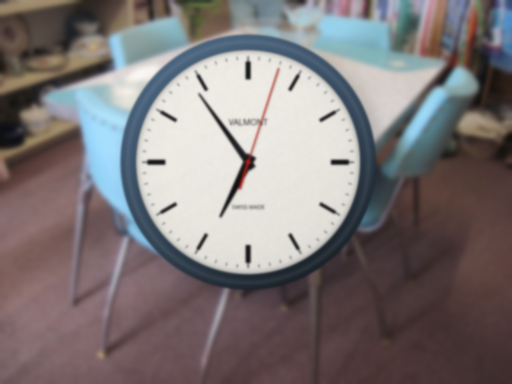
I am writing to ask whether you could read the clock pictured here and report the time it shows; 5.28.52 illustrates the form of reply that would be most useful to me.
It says 6.54.03
